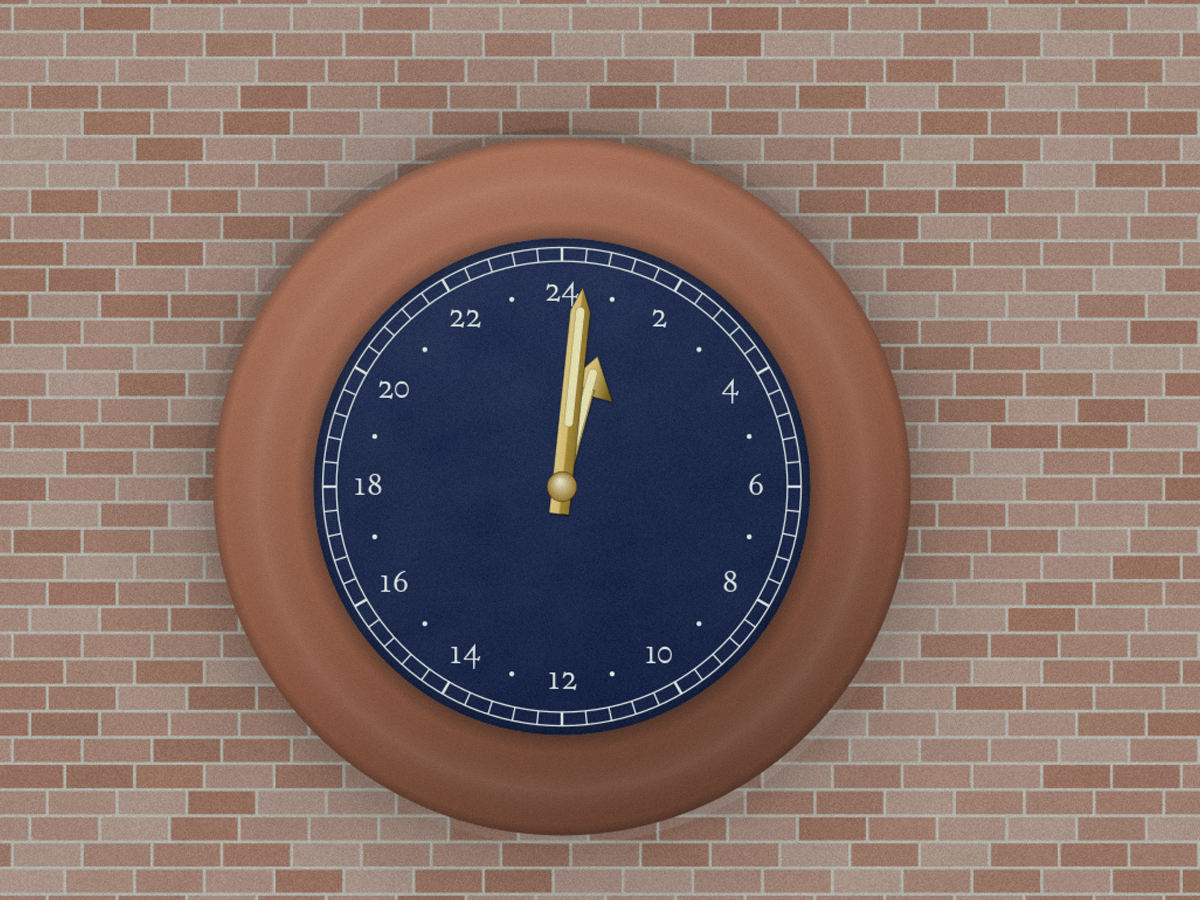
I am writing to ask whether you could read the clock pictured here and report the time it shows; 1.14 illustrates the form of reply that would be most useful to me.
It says 1.01
